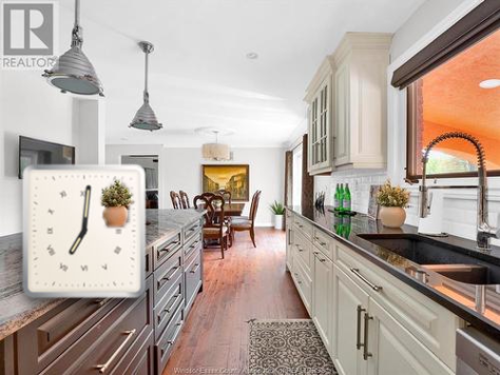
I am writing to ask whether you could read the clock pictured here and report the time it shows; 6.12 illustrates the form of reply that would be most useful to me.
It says 7.01
